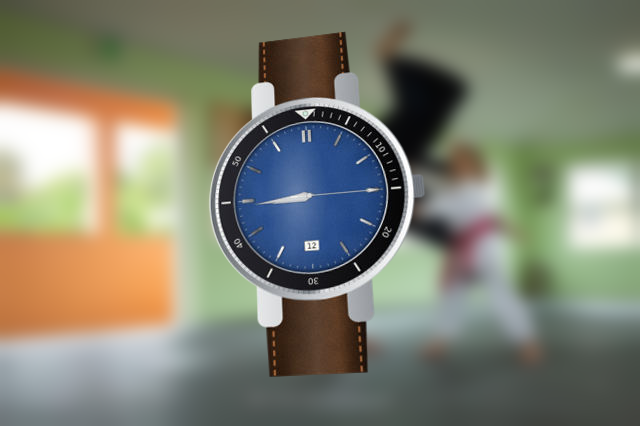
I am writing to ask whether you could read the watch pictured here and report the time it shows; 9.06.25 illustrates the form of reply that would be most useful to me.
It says 8.44.15
